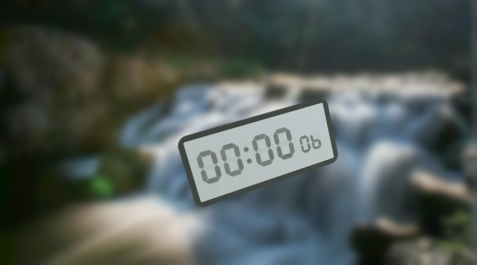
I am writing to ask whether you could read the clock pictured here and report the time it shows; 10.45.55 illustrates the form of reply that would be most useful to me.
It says 0.00.06
